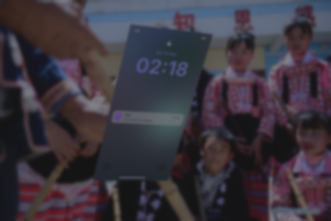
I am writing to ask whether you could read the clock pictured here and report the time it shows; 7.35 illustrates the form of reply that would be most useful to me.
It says 2.18
